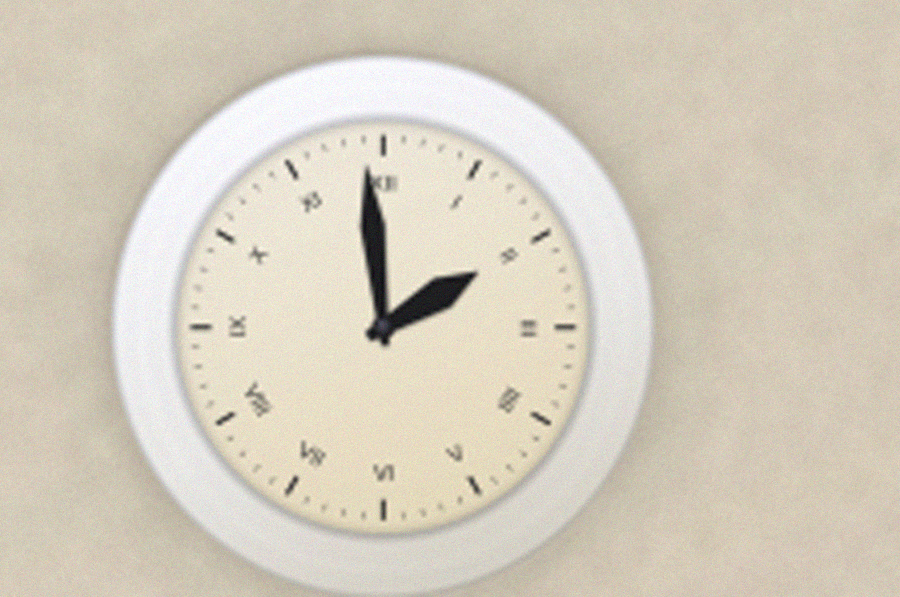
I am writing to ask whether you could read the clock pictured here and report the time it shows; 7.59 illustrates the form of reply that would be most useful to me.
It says 1.59
